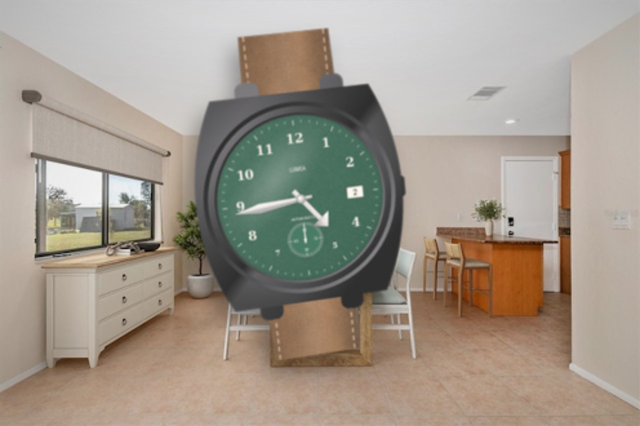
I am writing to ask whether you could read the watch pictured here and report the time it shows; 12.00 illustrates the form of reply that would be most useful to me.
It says 4.44
